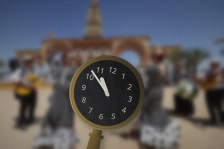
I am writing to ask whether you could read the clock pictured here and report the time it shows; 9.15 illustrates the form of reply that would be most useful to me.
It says 10.52
